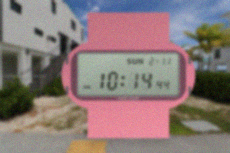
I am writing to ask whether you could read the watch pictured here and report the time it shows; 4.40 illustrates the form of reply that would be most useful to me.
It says 10.14
